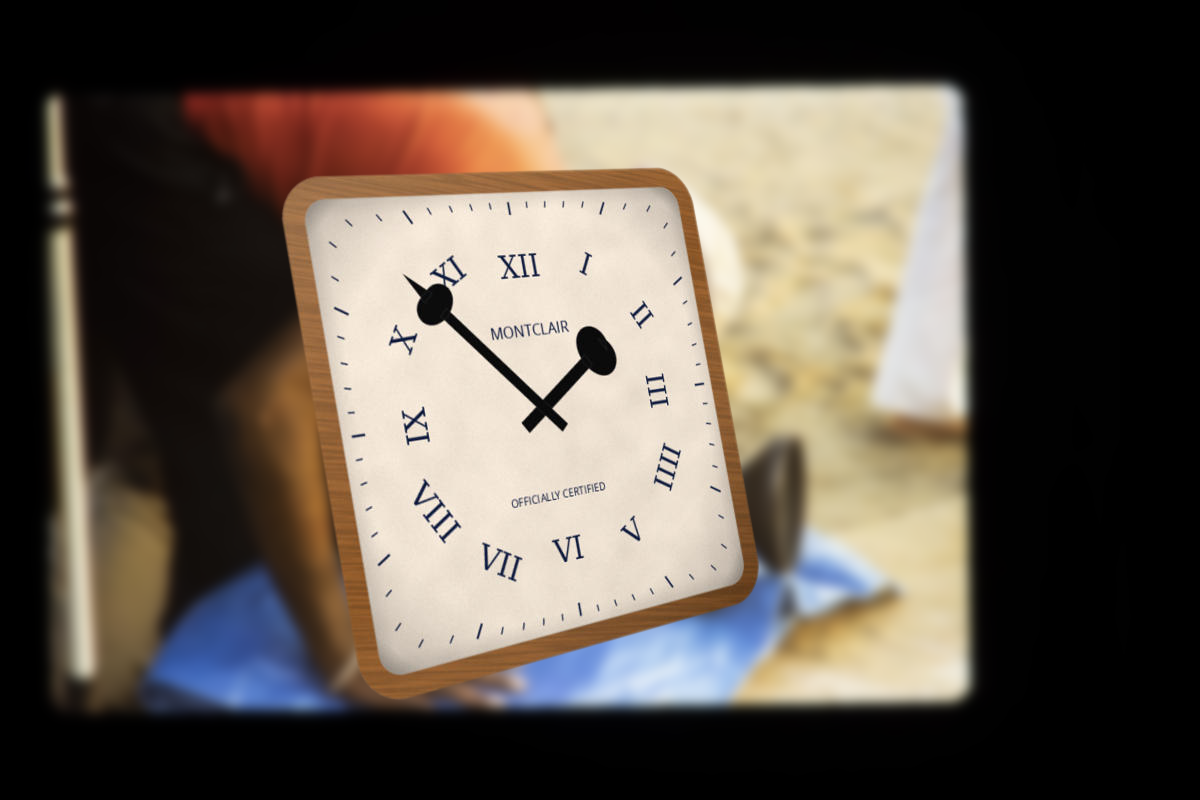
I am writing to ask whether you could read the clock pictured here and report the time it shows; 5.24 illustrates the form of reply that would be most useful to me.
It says 1.53
